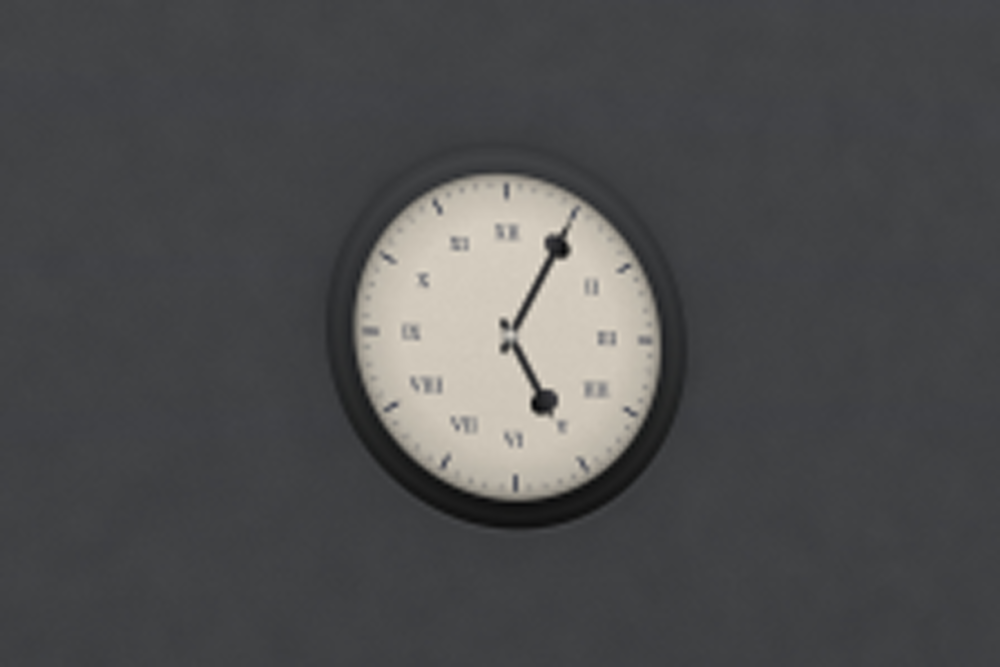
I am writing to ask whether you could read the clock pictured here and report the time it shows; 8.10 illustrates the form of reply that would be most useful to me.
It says 5.05
